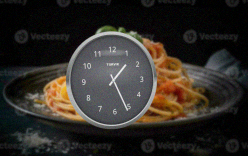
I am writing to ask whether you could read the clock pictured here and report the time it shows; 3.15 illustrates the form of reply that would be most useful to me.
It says 1.26
